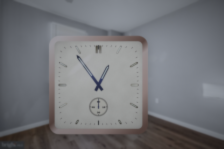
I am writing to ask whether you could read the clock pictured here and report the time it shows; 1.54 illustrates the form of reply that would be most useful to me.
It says 12.54
